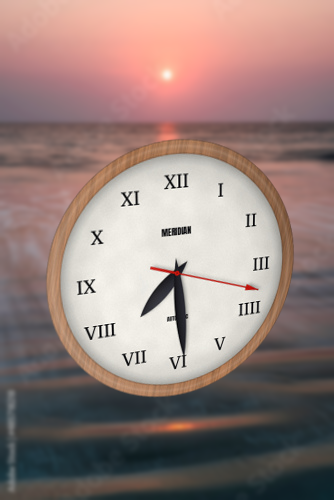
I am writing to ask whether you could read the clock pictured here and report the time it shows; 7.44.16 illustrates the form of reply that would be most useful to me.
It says 7.29.18
